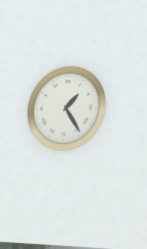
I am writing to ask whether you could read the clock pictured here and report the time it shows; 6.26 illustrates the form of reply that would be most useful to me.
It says 1.24
